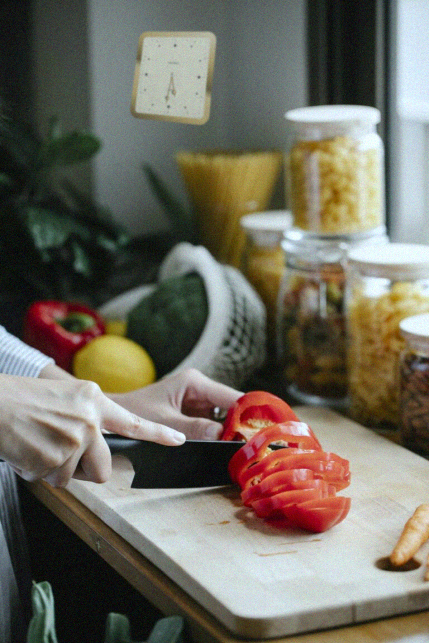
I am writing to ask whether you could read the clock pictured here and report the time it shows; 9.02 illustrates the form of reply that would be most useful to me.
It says 5.31
